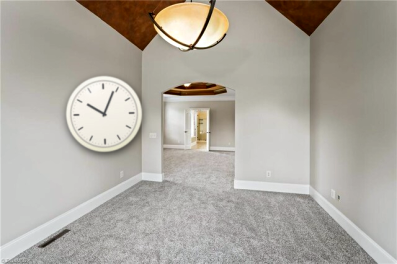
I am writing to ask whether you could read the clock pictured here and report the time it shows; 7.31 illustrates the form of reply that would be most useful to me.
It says 10.04
